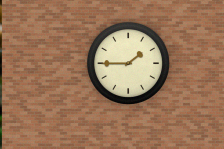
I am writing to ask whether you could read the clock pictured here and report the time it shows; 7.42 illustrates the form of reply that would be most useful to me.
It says 1.45
